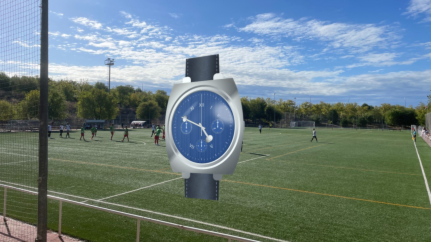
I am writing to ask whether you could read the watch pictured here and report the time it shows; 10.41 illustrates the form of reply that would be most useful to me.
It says 4.49
